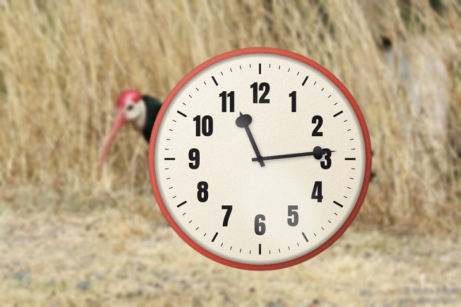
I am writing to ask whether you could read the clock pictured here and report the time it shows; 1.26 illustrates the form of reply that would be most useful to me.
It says 11.14
